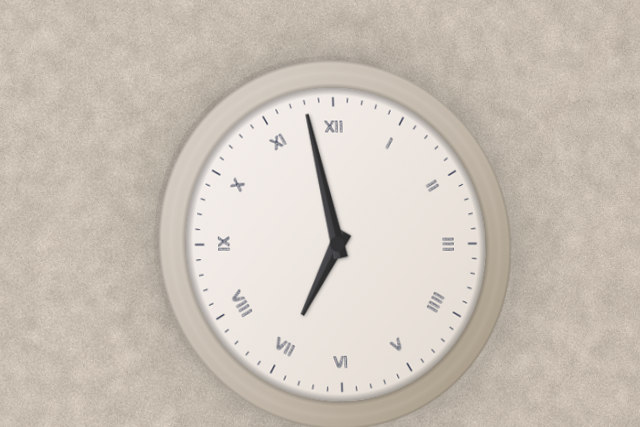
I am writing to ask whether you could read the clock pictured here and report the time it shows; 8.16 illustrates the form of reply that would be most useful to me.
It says 6.58
